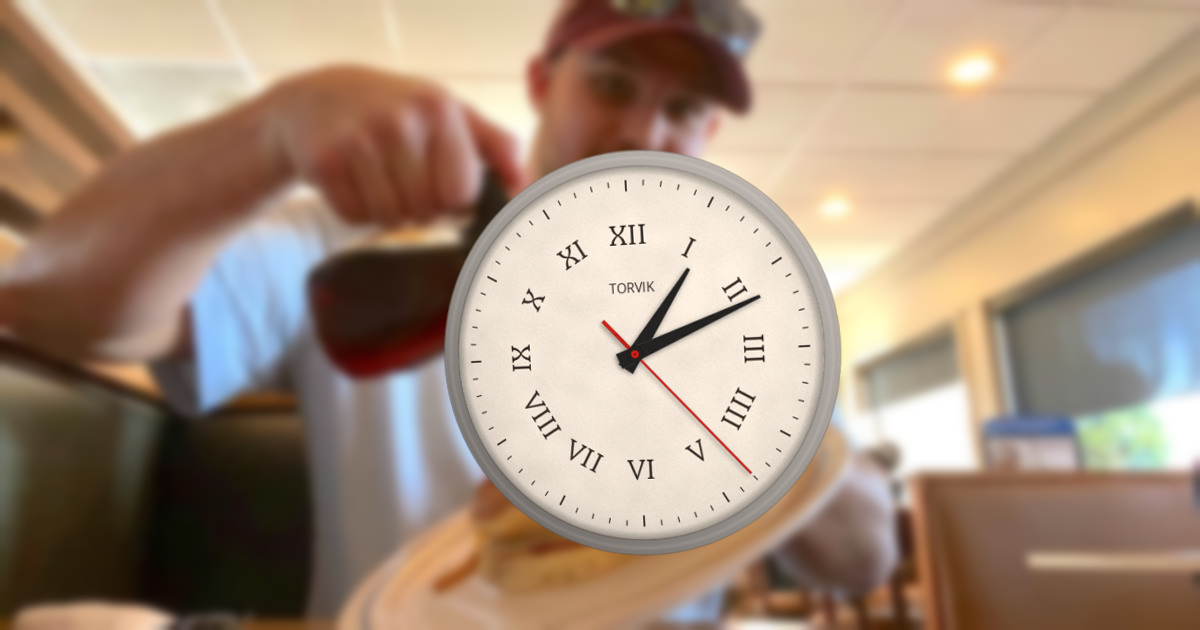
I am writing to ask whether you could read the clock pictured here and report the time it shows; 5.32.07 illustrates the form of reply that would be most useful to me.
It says 1.11.23
